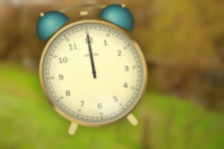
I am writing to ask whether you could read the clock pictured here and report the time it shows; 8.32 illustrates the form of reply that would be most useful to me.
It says 12.00
